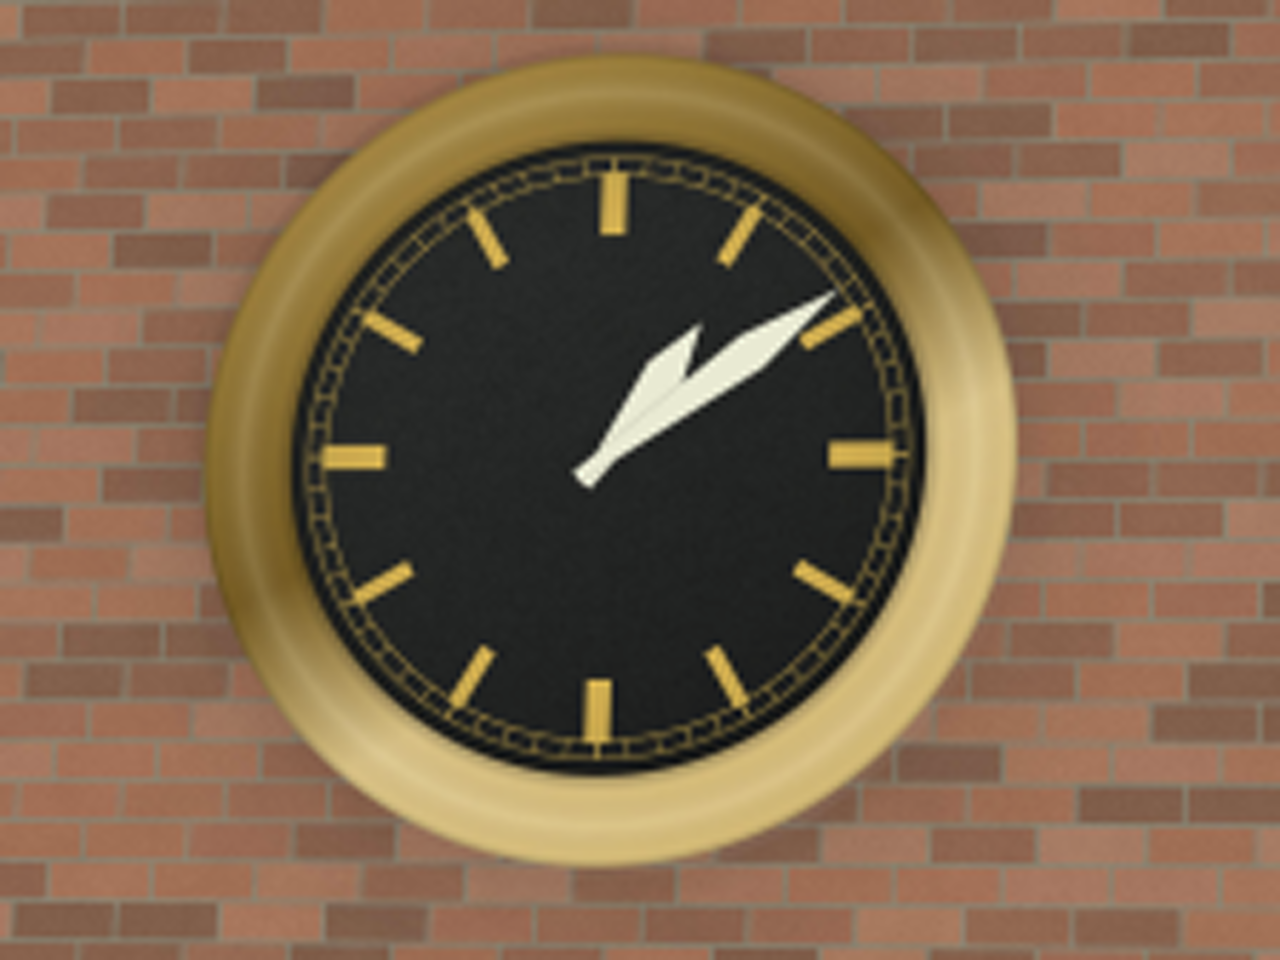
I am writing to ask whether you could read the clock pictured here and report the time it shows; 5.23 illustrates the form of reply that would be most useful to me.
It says 1.09
